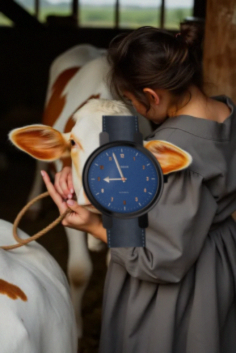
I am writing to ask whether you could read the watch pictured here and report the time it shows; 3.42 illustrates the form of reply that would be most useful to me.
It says 8.57
